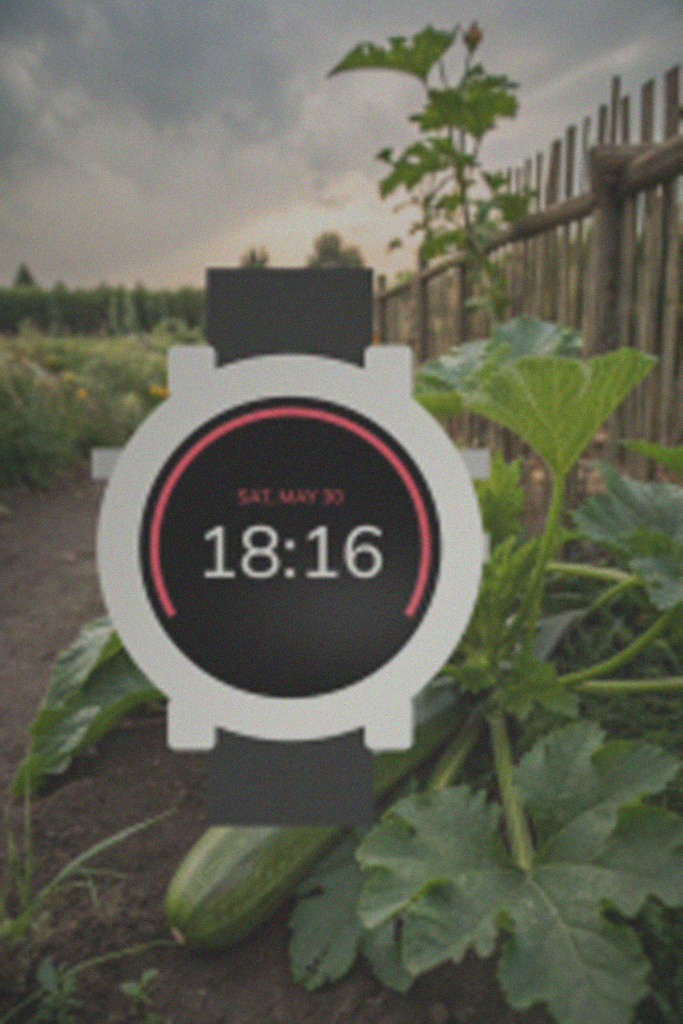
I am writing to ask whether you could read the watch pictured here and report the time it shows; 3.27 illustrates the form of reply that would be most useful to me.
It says 18.16
